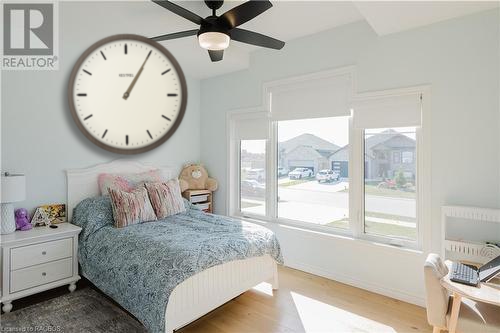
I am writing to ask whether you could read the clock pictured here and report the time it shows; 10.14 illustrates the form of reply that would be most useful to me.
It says 1.05
